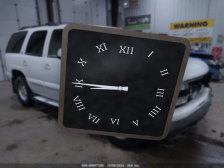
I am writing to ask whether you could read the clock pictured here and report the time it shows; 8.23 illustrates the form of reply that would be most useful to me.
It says 8.45
